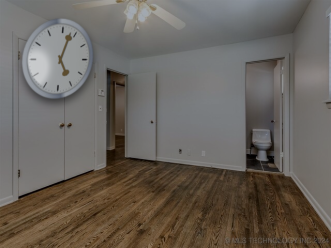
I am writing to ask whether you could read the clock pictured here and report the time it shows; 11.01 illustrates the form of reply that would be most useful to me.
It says 5.03
